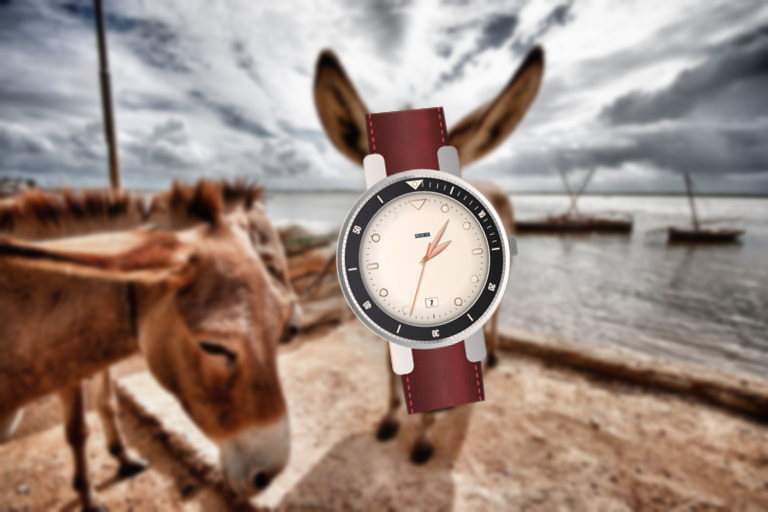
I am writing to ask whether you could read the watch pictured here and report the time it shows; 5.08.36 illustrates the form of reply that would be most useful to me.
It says 2.06.34
